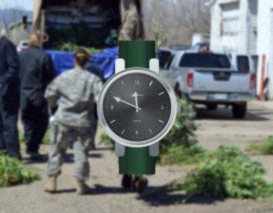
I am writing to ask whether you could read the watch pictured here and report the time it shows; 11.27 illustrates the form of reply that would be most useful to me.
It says 11.49
